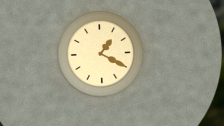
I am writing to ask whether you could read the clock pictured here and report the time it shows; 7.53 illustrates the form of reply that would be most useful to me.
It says 1.20
